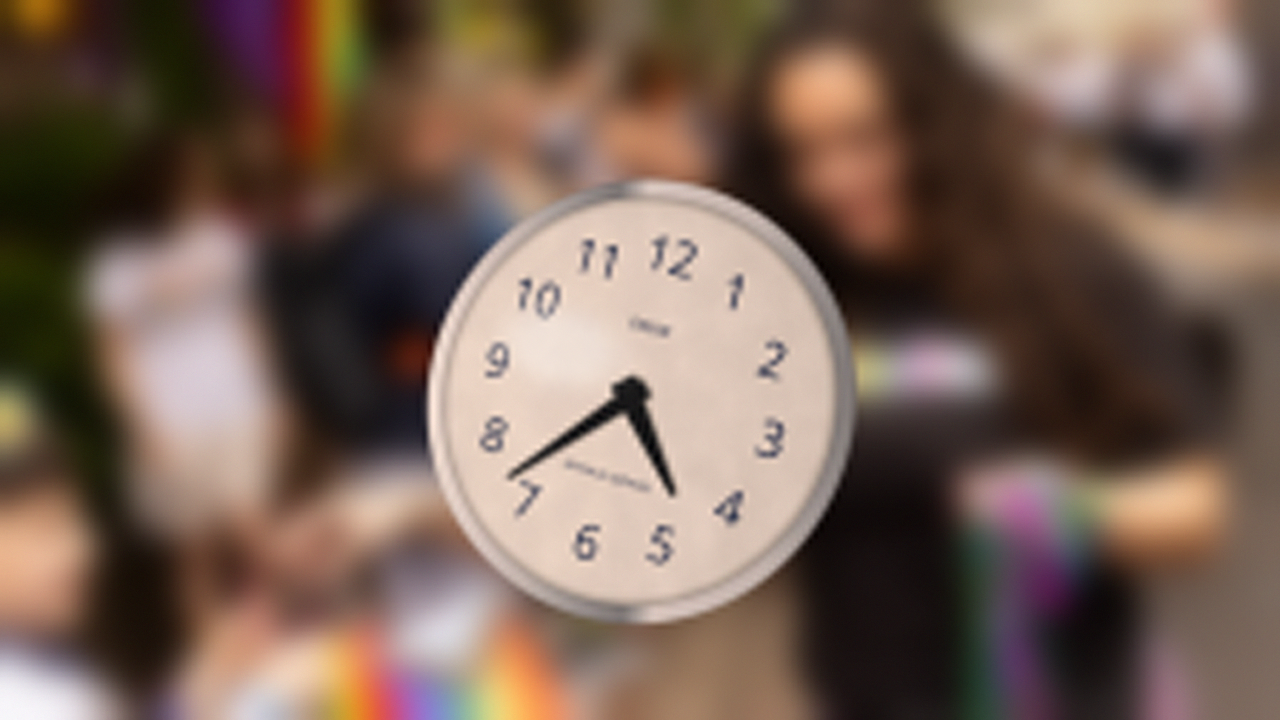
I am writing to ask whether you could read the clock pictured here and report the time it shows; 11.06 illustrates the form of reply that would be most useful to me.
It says 4.37
